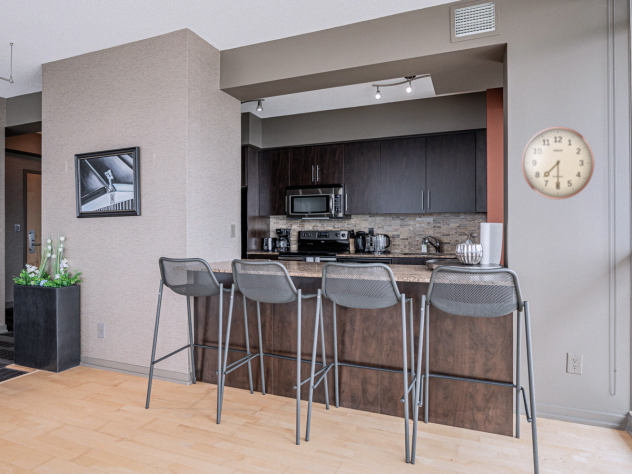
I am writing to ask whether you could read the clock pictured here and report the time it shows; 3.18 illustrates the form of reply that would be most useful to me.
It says 7.30
